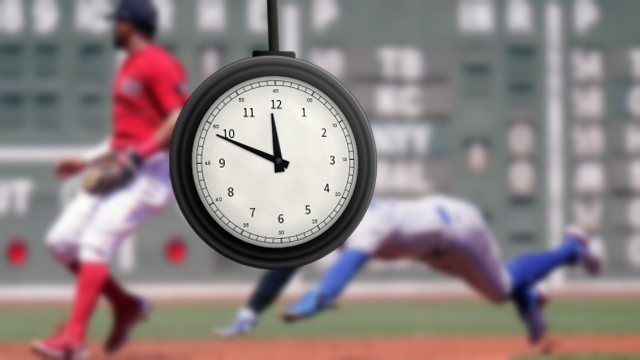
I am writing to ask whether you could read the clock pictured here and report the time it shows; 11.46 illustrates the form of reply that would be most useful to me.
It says 11.49
